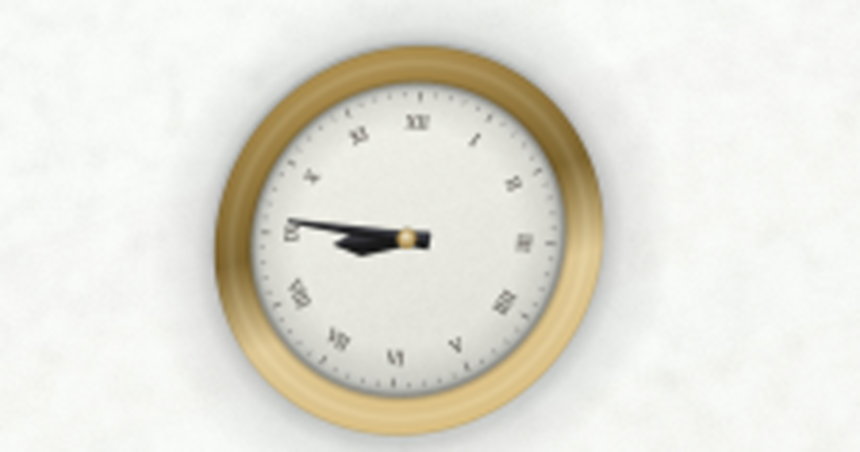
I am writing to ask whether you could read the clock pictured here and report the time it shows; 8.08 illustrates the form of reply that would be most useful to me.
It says 8.46
